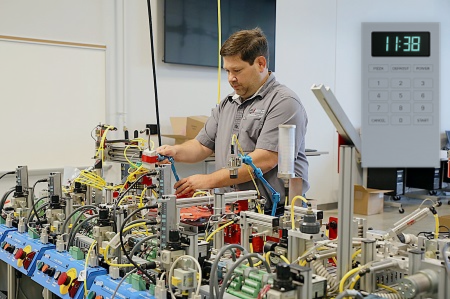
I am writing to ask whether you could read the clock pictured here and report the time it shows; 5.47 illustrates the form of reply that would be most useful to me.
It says 11.38
